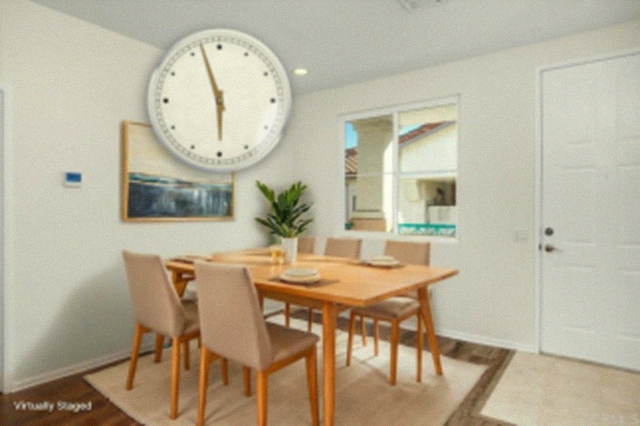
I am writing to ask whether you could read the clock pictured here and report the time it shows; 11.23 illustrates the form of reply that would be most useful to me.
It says 5.57
